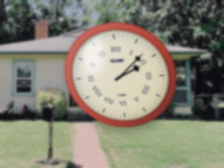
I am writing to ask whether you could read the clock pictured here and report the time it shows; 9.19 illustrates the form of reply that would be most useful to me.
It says 2.08
